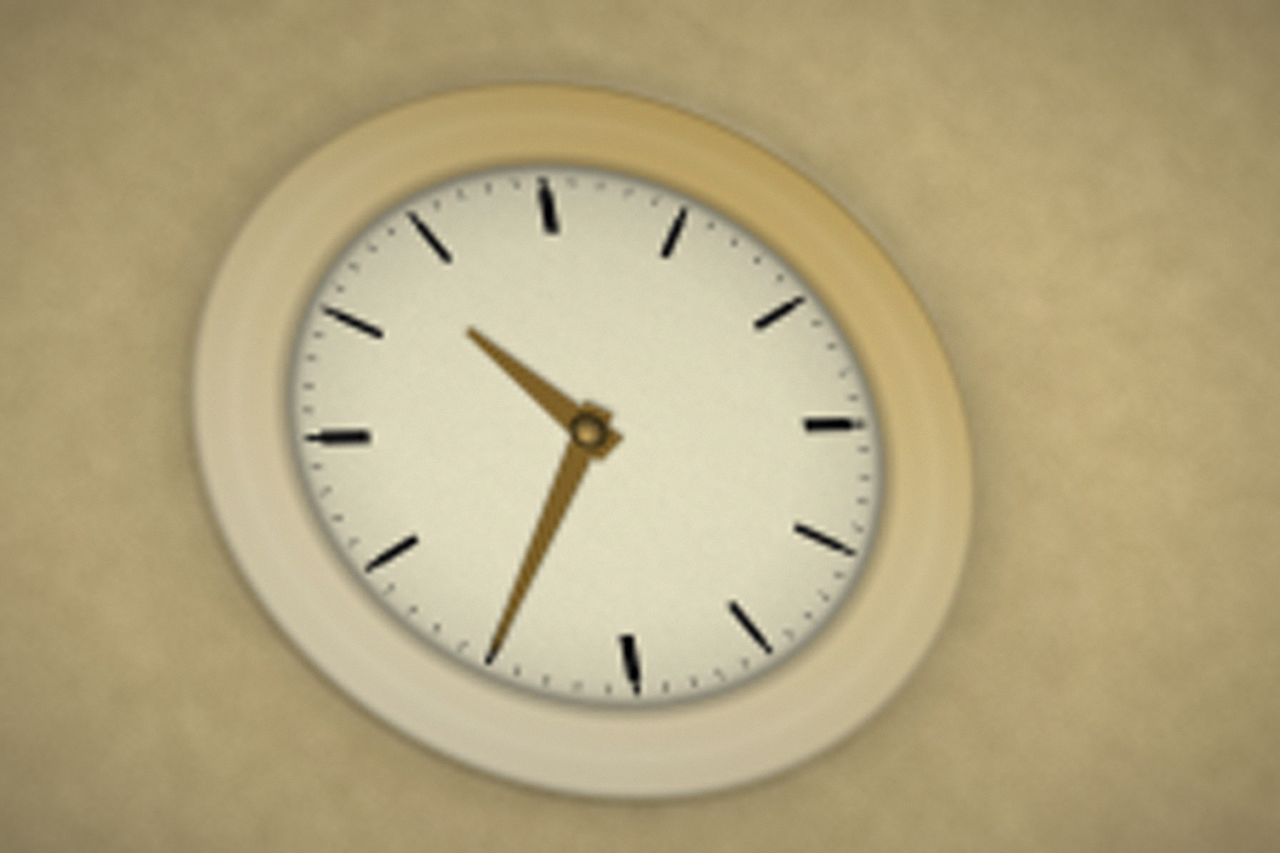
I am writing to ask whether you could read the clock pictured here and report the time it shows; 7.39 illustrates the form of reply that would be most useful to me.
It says 10.35
